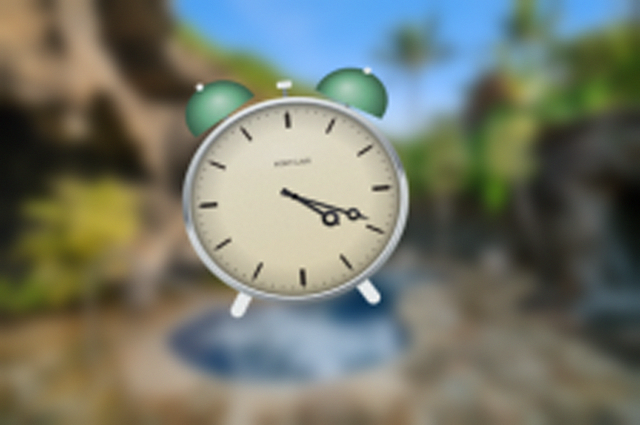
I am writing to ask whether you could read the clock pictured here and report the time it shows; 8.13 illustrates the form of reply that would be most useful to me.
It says 4.19
